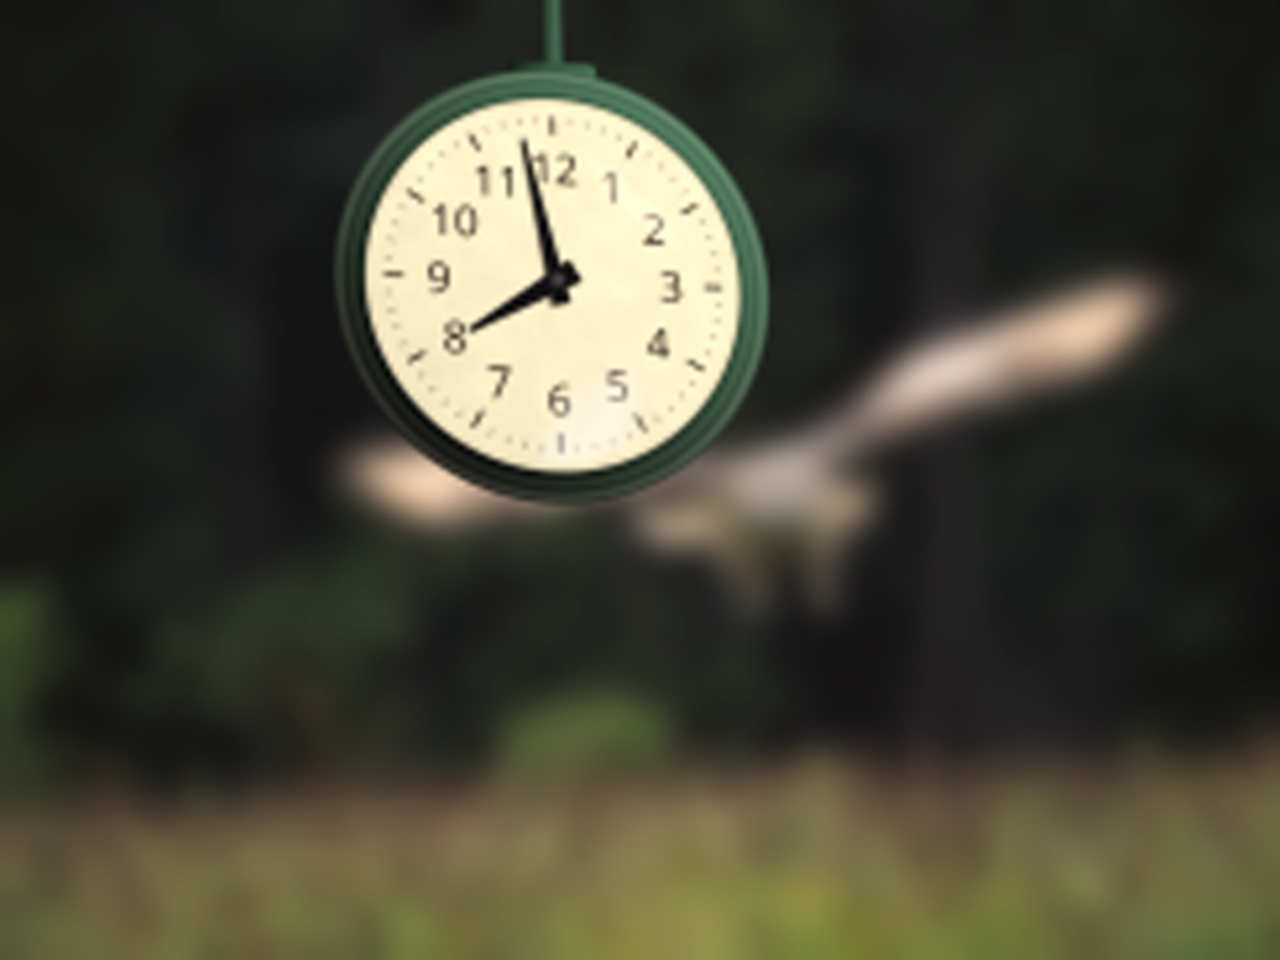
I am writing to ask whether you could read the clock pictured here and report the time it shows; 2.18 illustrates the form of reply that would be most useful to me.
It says 7.58
